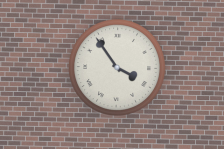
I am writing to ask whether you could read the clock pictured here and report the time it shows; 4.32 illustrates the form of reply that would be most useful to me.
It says 3.54
